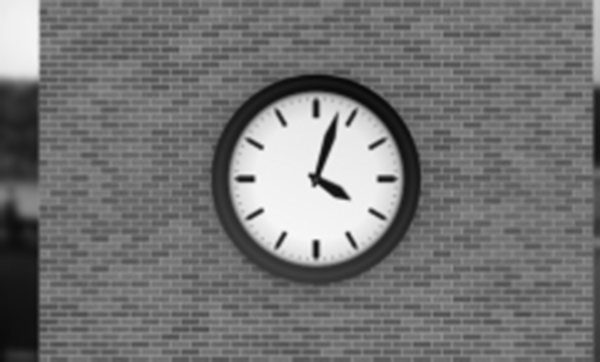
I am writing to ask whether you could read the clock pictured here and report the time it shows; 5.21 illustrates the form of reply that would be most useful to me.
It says 4.03
